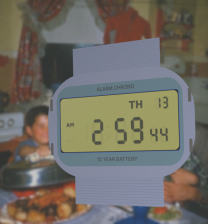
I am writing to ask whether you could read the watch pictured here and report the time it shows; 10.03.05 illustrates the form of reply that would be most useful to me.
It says 2.59.44
